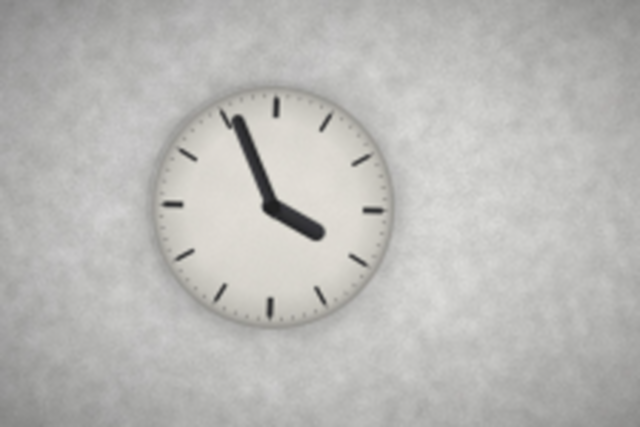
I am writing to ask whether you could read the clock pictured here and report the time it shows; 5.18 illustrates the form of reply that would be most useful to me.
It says 3.56
